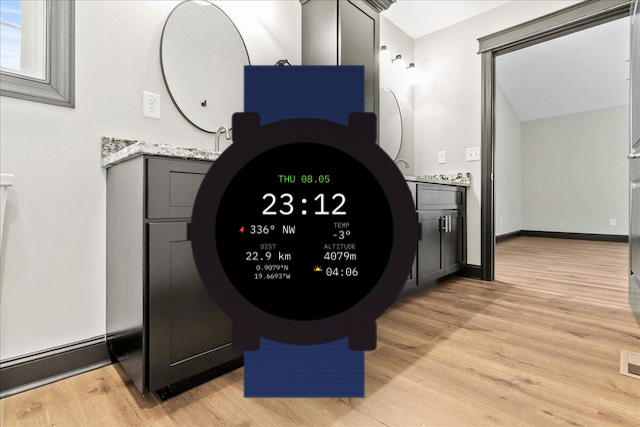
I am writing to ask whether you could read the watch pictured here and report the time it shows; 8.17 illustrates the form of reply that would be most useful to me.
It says 23.12
